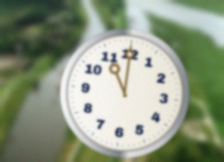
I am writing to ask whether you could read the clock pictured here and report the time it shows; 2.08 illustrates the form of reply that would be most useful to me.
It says 11.00
